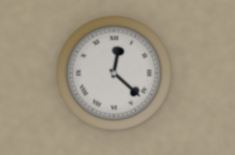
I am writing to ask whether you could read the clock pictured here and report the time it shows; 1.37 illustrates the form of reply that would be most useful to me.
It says 12.22
